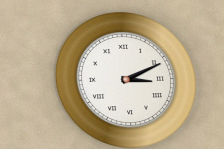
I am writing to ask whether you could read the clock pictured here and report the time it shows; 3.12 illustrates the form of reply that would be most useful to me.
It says 3.11
